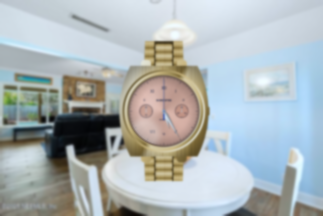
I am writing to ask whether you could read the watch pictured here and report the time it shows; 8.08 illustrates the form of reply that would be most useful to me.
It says 5.25
